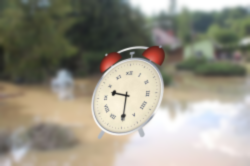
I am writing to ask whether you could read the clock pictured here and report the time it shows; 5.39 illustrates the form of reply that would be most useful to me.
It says 9.30
